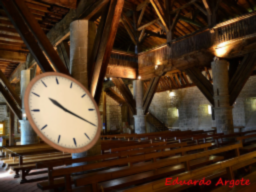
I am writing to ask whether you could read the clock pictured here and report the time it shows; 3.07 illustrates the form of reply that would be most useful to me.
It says 10.20
